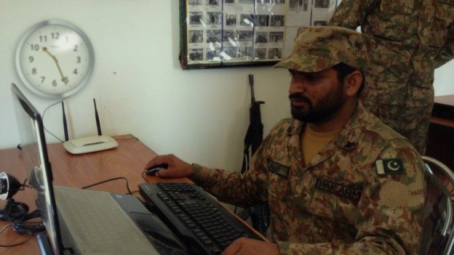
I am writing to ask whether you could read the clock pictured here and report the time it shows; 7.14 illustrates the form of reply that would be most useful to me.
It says 10.26
